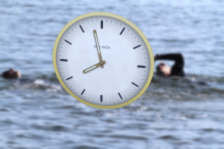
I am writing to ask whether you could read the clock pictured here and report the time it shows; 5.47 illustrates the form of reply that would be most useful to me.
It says 7.58
